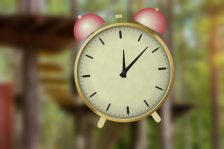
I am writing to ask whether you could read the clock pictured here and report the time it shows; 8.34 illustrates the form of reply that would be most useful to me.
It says 12.08
